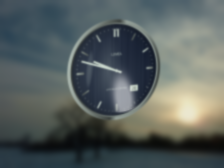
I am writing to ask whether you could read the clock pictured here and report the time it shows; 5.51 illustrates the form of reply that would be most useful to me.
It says 9.48
